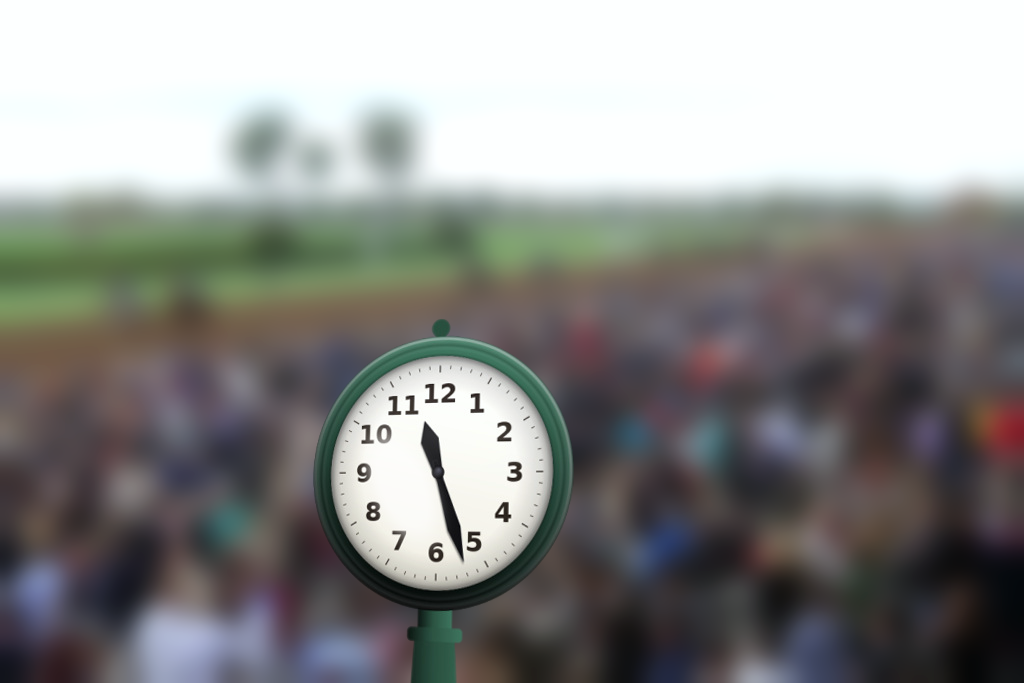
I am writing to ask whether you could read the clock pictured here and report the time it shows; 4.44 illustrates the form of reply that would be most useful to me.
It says 11.27
